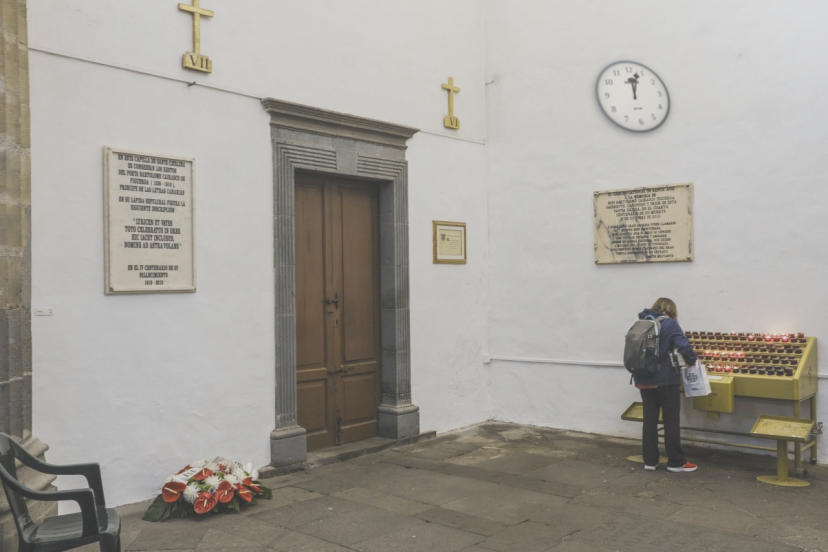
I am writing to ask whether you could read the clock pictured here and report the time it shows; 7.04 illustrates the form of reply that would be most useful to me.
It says 12.03
